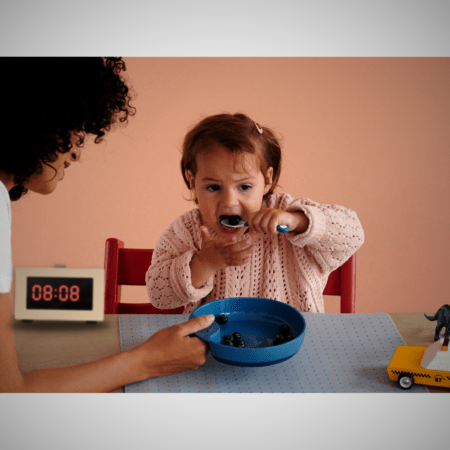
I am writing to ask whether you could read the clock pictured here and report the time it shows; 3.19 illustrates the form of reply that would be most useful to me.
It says 8.08
